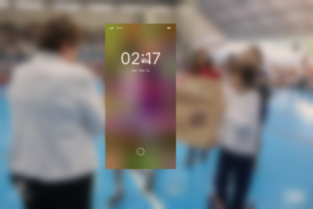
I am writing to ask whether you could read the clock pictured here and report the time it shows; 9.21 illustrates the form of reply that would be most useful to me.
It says 2.17
